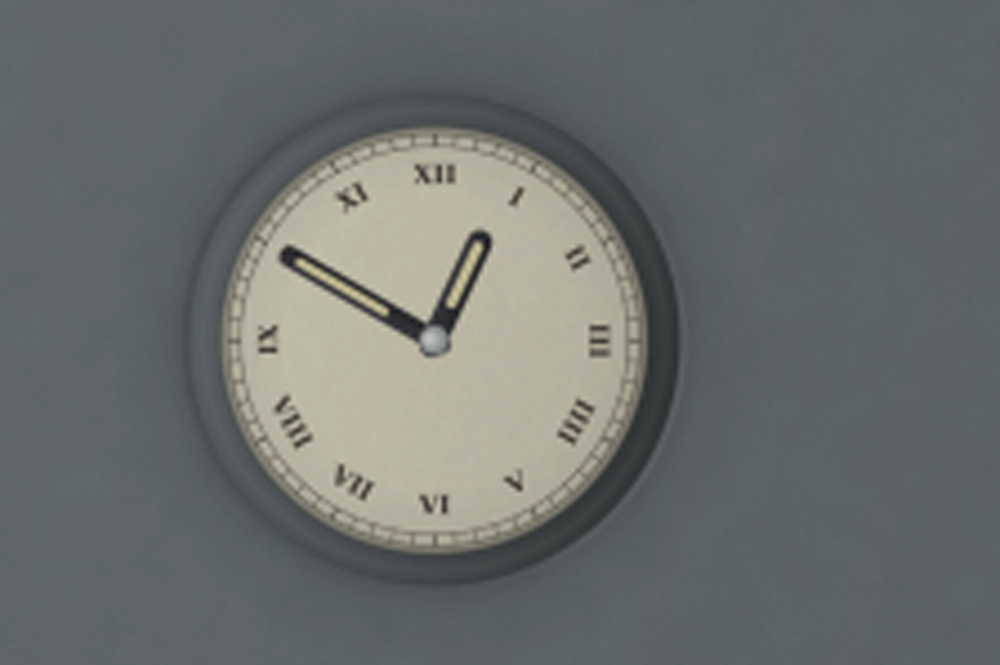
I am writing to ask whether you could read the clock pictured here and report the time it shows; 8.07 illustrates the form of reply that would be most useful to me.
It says 12.50
